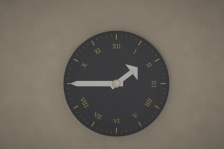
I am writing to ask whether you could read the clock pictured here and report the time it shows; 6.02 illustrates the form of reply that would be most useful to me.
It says 1.45
